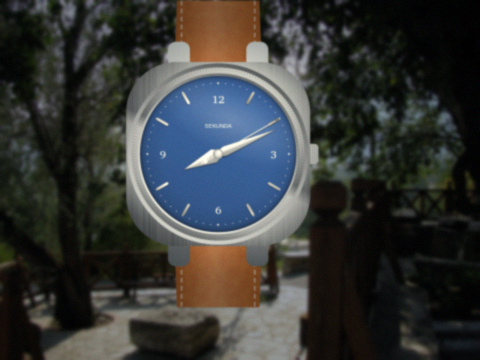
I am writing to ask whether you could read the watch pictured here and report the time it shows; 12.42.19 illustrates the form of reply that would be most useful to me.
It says 8.11.10
